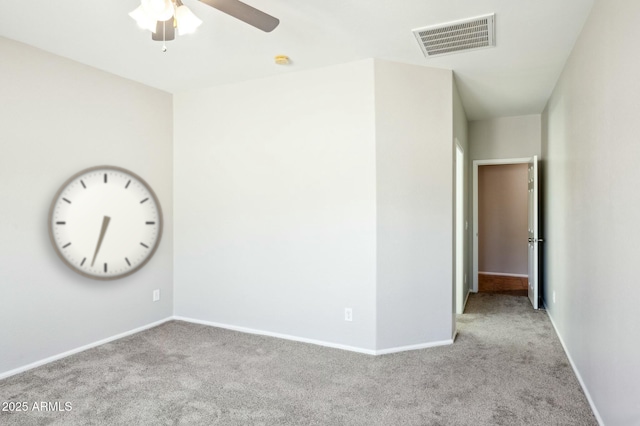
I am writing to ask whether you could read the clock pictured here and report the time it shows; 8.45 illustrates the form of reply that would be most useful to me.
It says 6.33
